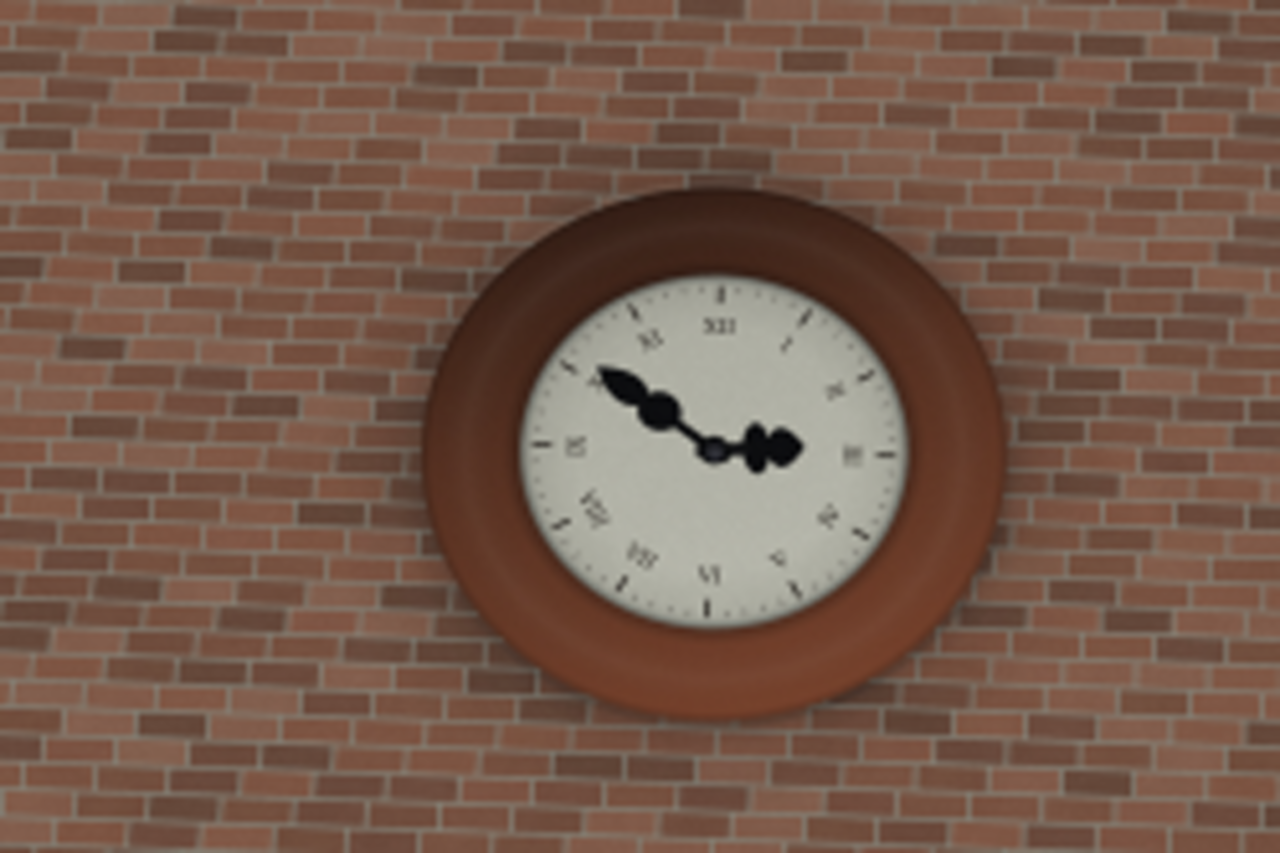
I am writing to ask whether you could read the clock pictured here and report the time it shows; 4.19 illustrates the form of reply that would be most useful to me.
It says 2.51
